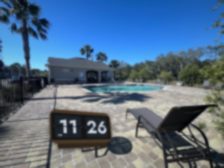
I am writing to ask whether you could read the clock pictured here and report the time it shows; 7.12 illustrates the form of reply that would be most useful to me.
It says 11.26
